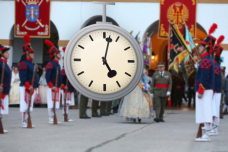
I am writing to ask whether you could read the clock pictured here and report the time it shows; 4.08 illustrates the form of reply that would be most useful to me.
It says 5.02
